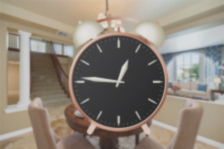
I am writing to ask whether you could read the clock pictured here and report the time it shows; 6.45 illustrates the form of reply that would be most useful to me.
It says 12.46
